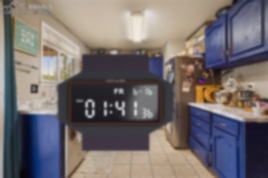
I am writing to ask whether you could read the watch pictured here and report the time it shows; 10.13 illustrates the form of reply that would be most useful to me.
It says 1.41
